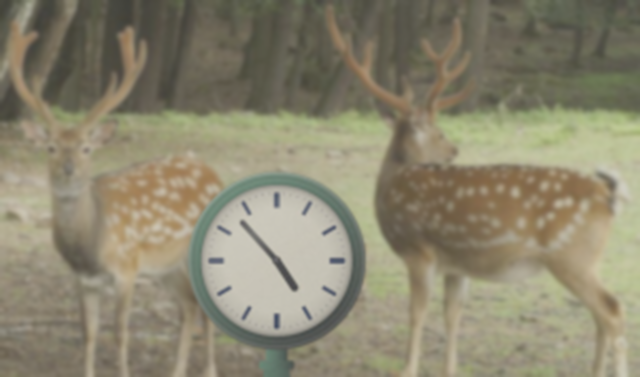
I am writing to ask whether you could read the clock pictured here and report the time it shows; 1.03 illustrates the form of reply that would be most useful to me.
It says 4.53
